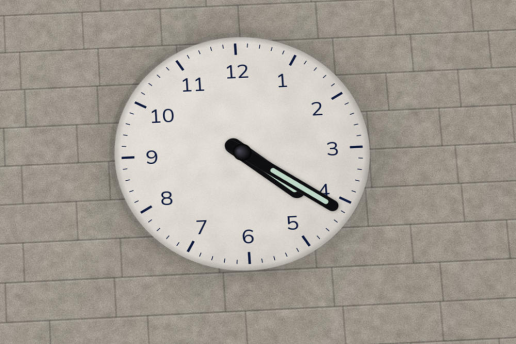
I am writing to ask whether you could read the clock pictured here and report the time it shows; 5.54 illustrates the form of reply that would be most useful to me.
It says 4.21
